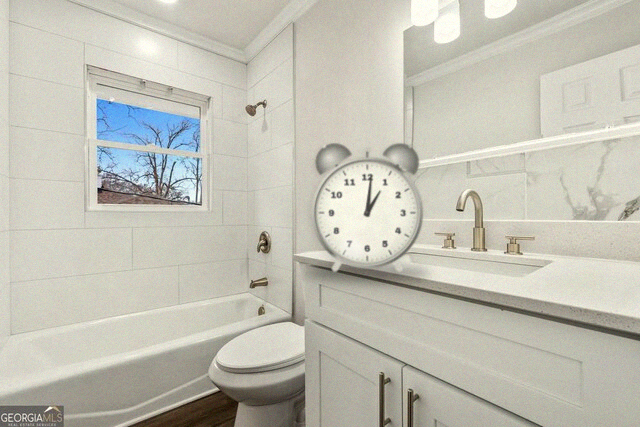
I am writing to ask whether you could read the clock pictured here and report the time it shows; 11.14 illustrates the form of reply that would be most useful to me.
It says 1.01
